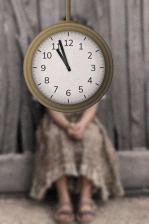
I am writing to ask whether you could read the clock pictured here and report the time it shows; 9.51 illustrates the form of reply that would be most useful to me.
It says 10.57
